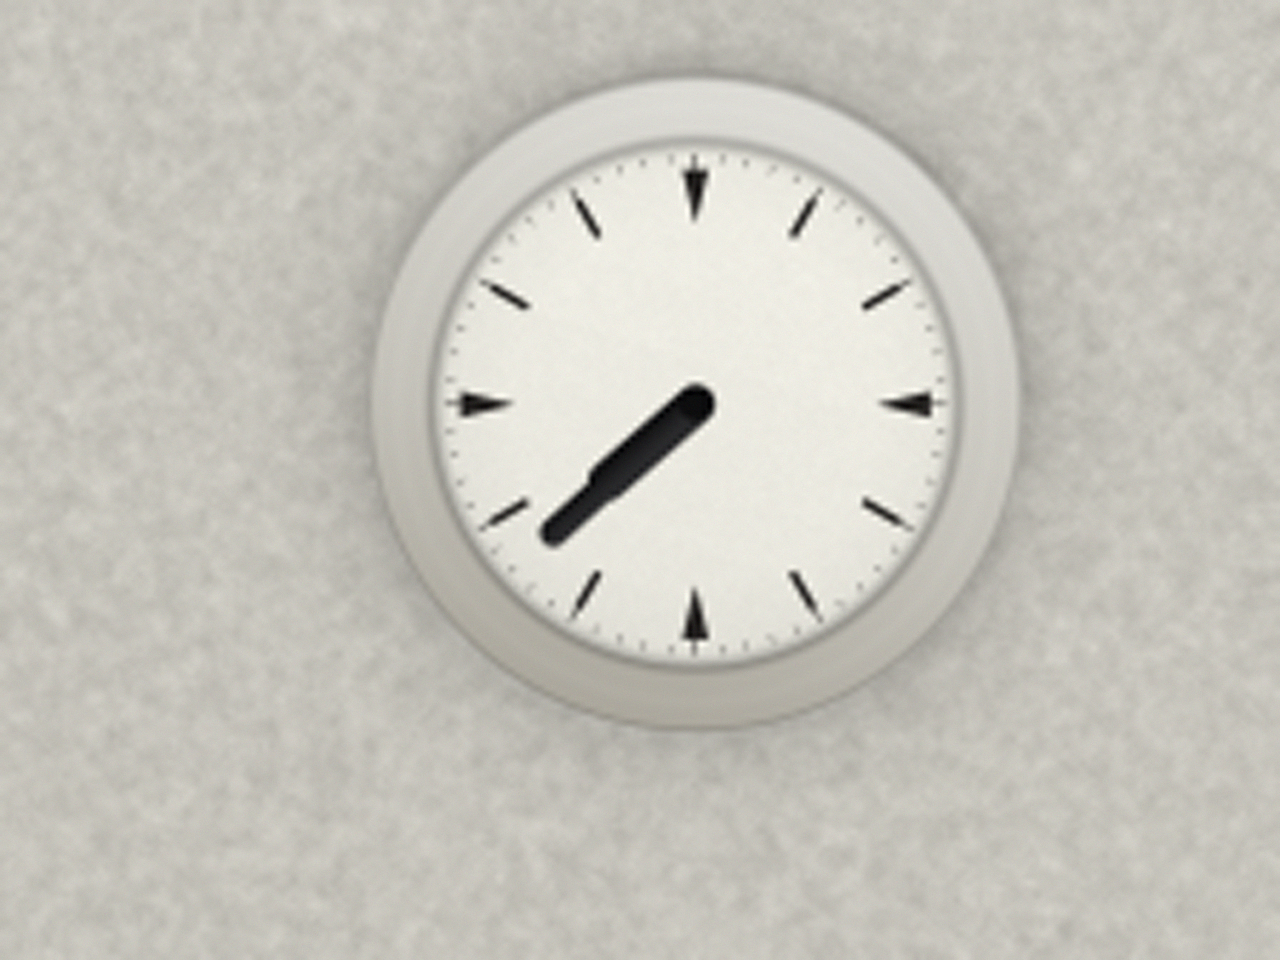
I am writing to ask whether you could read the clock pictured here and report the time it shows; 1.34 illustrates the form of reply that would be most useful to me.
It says 7.38
